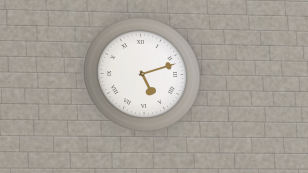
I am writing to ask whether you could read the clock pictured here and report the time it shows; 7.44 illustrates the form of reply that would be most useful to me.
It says 5.12
